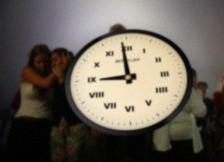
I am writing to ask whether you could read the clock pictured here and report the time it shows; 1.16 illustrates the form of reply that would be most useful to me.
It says 8.59
